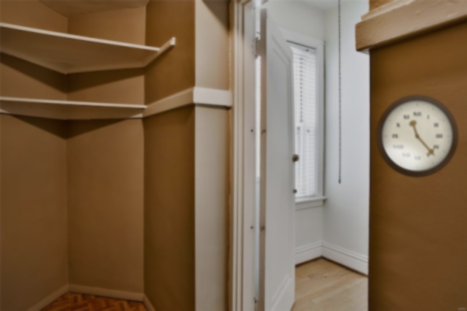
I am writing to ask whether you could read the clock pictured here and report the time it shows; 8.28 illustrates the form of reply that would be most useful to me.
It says 11.23
